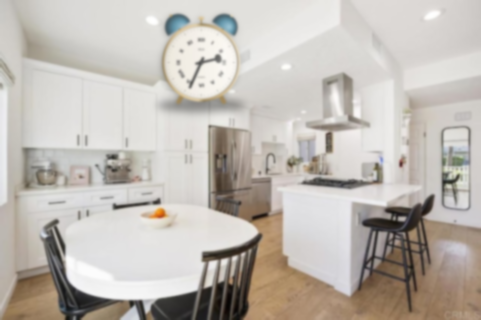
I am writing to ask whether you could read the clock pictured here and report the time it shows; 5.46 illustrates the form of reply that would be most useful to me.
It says 2.34
